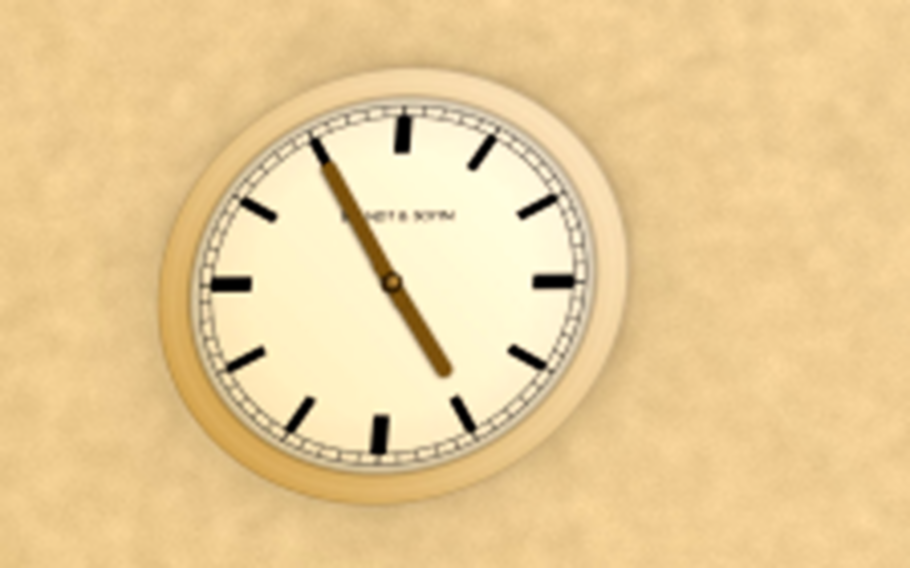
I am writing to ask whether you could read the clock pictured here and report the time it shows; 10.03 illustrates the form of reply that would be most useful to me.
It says 4.55
